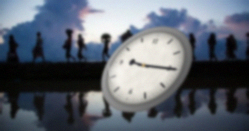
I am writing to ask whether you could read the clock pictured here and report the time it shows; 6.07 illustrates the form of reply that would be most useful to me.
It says 9.15
